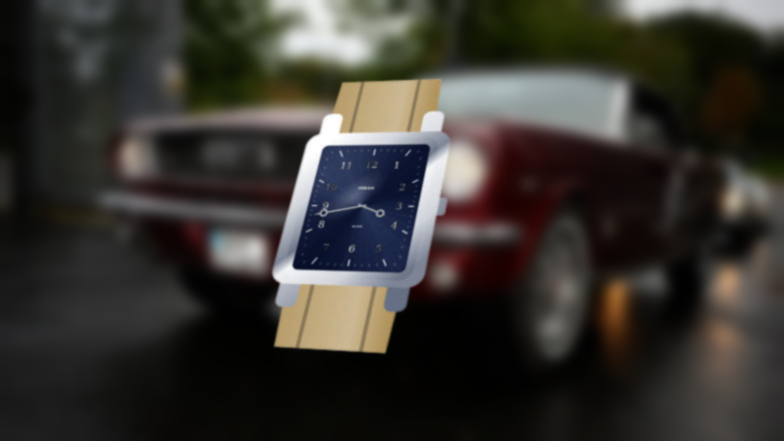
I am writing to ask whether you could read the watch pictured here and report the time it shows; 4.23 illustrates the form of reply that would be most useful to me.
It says 3.43
